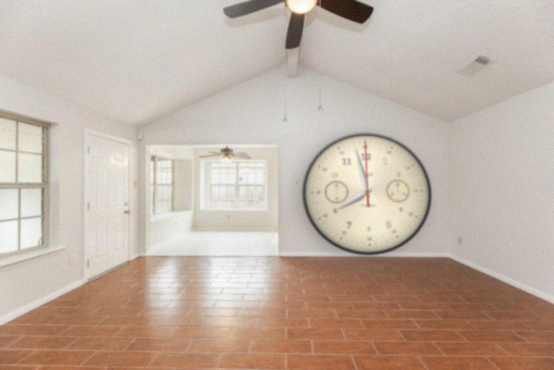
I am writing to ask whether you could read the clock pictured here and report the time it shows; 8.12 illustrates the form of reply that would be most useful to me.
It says 7.58
